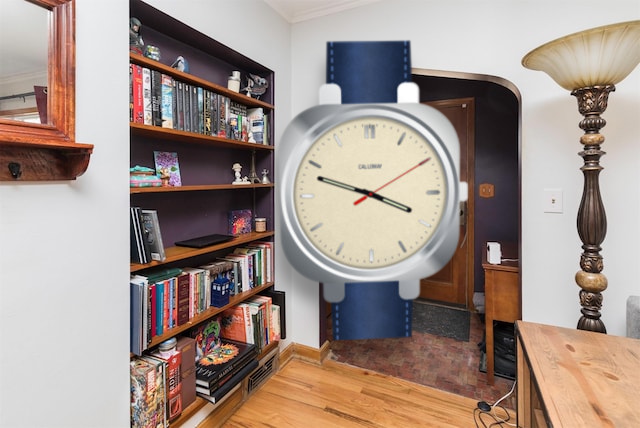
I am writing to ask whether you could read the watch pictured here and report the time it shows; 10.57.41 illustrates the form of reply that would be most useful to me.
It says 3.48.10
